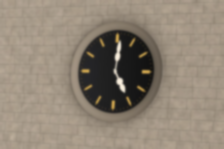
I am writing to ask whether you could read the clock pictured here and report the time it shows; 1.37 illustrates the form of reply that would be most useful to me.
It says 5.01
